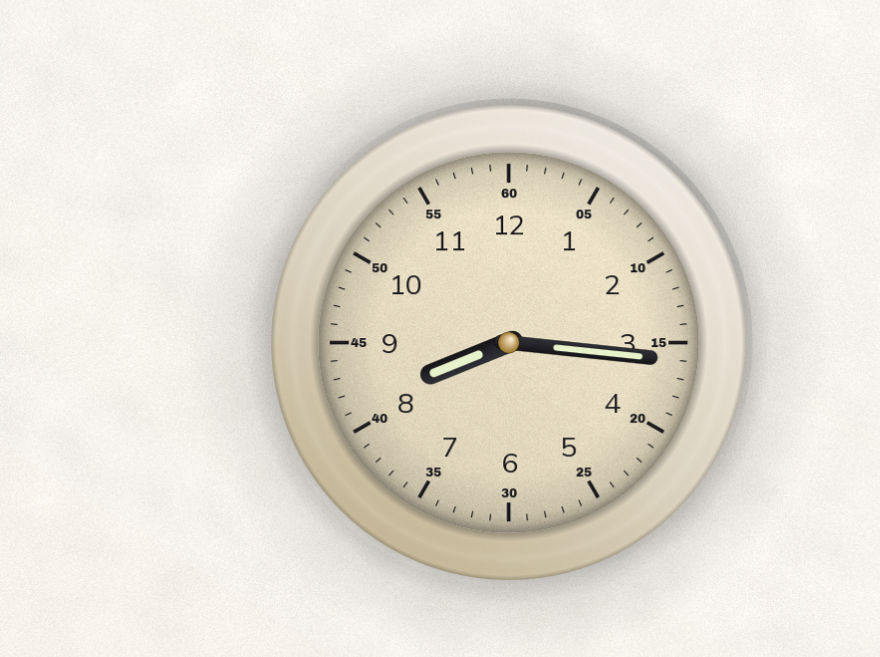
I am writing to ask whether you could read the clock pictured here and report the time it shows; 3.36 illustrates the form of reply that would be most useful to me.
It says 8.16
